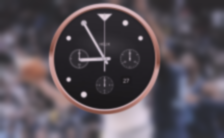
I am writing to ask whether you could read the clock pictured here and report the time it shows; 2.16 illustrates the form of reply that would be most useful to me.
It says 8.55
